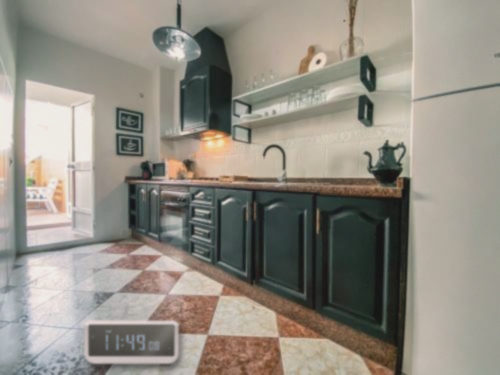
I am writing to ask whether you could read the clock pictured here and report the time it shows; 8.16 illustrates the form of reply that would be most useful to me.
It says 11.49
